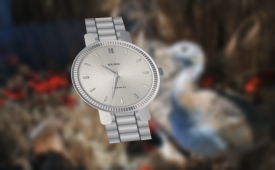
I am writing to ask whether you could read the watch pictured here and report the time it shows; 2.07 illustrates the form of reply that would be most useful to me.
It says 10.33
